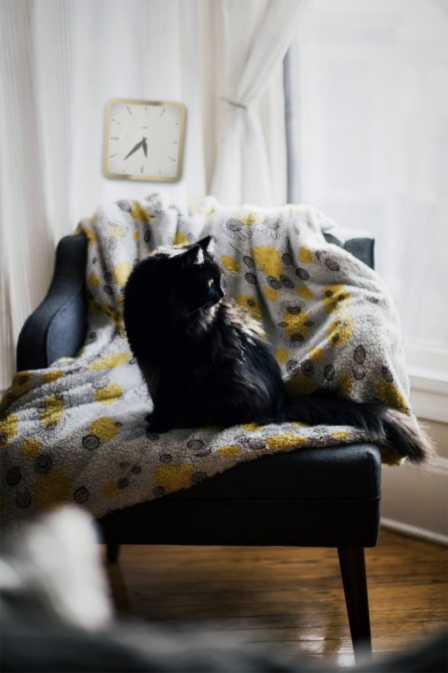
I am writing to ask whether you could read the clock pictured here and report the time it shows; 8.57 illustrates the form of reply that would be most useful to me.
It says 5.37
